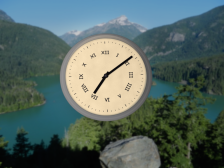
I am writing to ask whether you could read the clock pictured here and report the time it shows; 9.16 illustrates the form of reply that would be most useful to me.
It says 7.09
